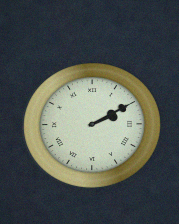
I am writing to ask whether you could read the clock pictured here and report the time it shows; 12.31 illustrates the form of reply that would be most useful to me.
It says 2.10
